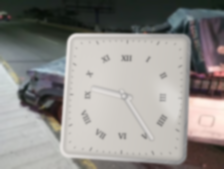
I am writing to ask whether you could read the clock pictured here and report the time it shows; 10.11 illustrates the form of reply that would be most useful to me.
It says 9.24
